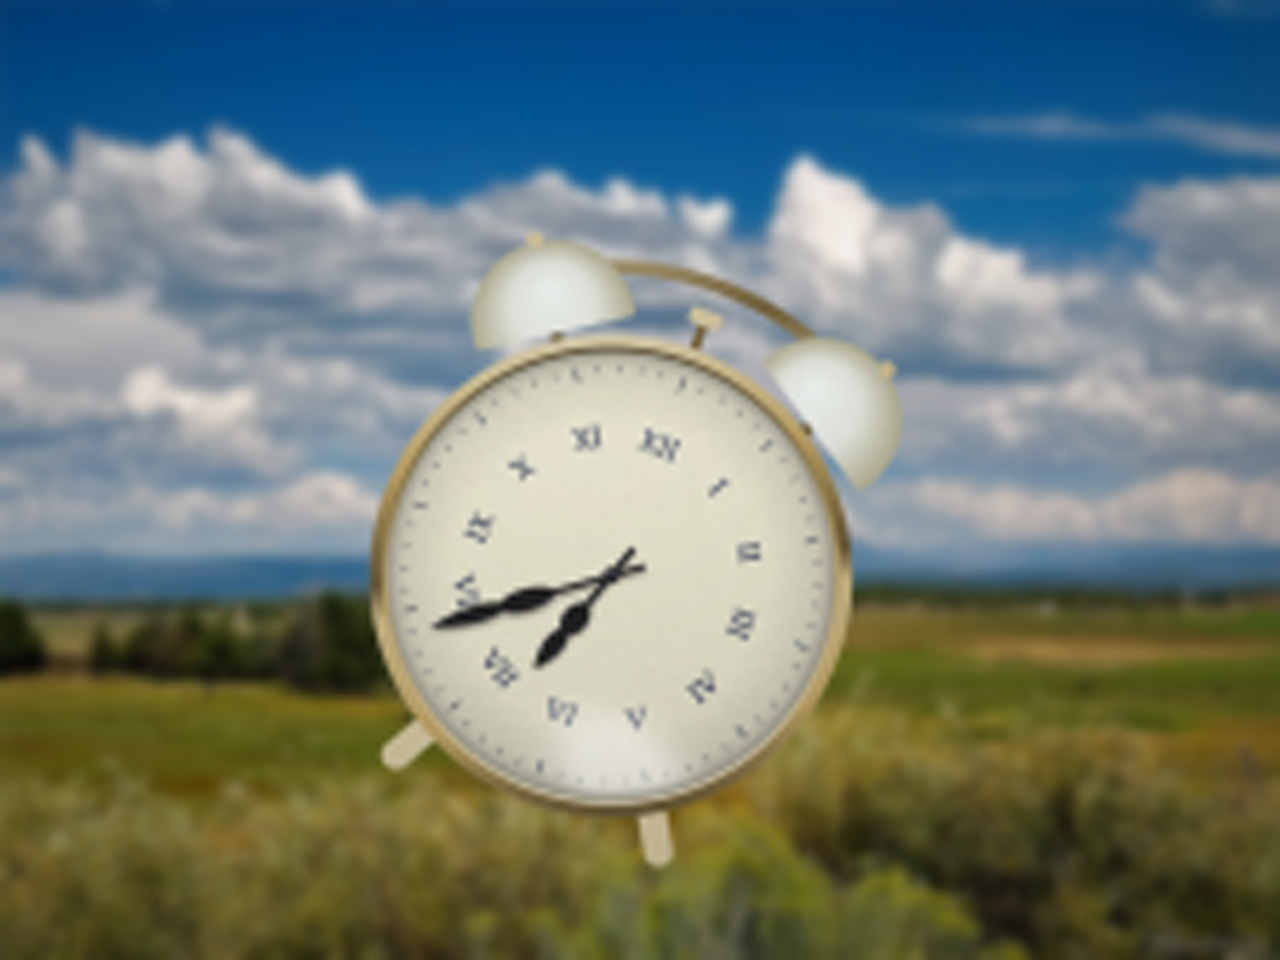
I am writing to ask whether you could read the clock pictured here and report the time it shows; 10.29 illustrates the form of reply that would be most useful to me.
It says 6.39
